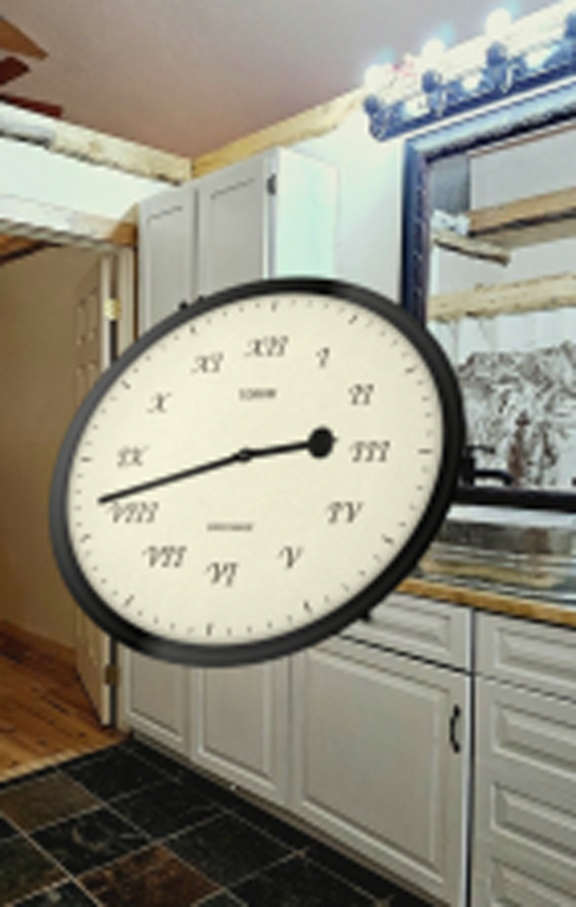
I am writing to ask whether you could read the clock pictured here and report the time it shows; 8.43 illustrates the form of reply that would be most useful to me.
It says 2.42
